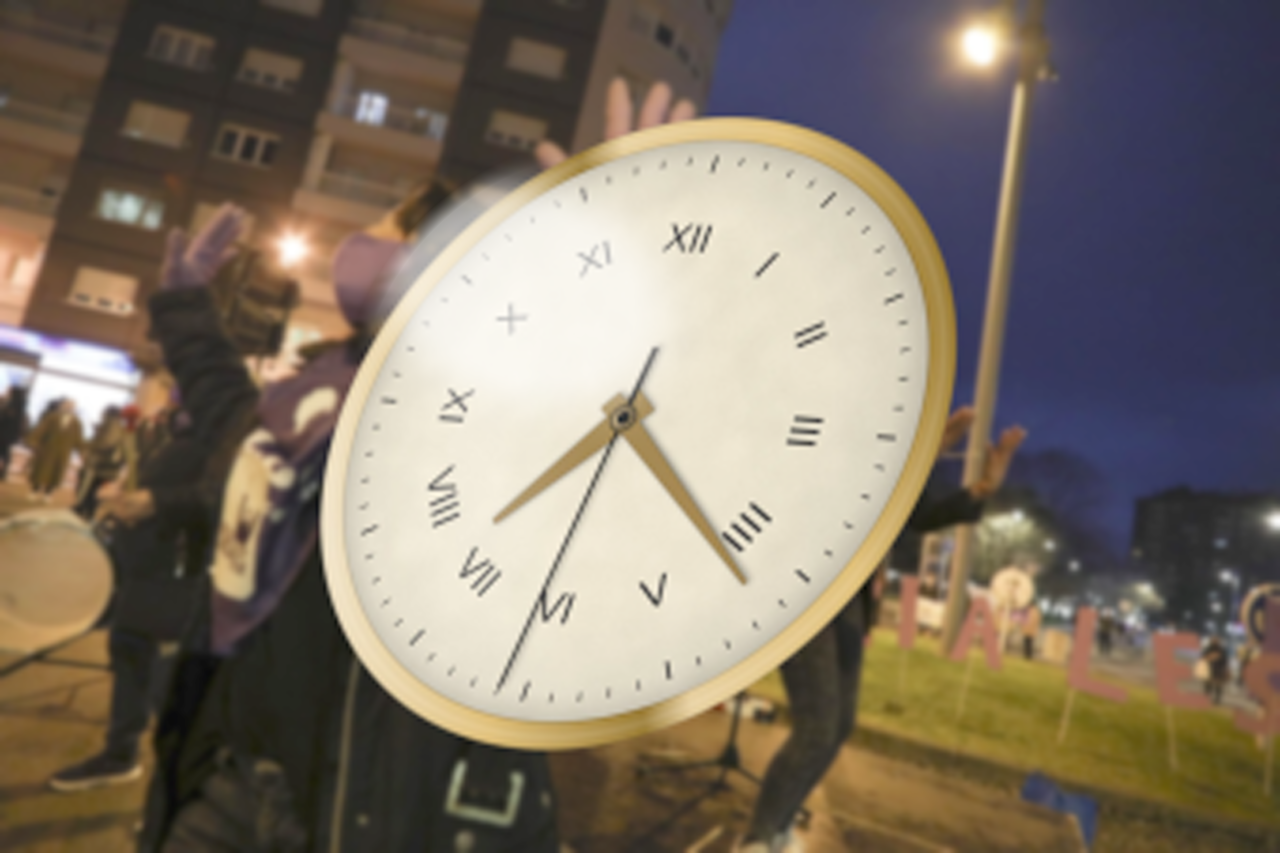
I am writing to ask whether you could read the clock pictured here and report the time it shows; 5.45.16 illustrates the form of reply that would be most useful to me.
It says 7.21.31
